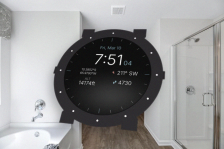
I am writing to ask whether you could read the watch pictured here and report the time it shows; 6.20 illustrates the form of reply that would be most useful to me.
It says 7.51
